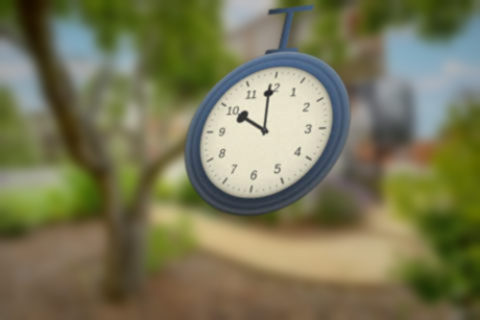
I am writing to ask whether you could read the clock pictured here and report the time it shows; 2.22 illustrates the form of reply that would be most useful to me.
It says 9.59
